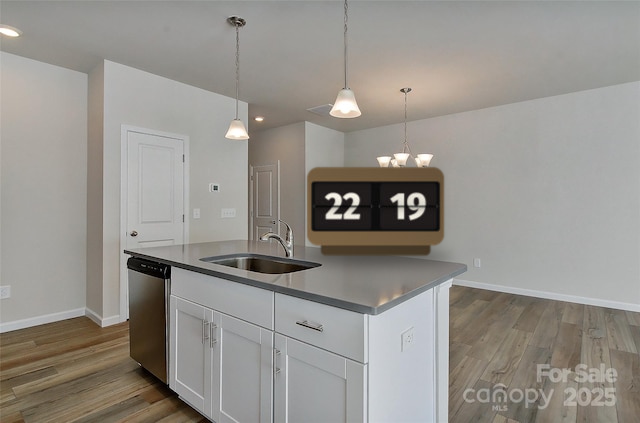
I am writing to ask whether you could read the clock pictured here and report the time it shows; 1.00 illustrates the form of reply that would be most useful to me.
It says 22.19
